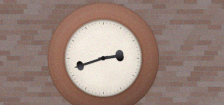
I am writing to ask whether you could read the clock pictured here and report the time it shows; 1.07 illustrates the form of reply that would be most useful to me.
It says 2.42
